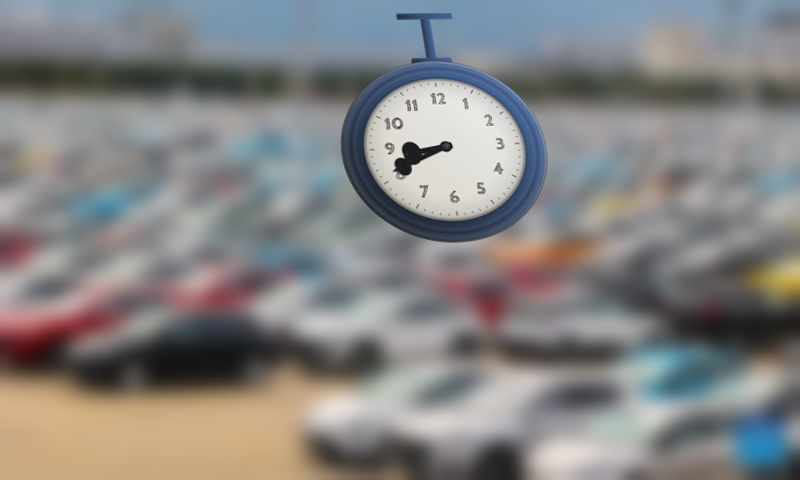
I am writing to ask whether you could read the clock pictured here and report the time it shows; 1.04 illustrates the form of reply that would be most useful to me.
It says 8.41
